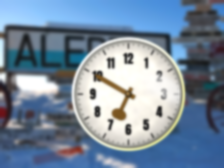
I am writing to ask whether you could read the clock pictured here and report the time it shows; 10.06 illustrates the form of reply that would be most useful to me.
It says 6.50
